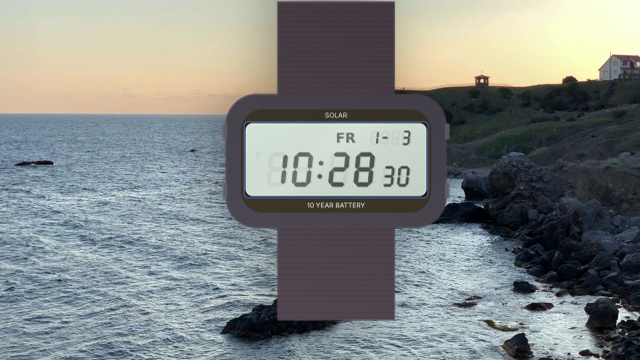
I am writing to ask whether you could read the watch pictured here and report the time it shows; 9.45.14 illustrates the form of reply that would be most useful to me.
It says 10.28.30
